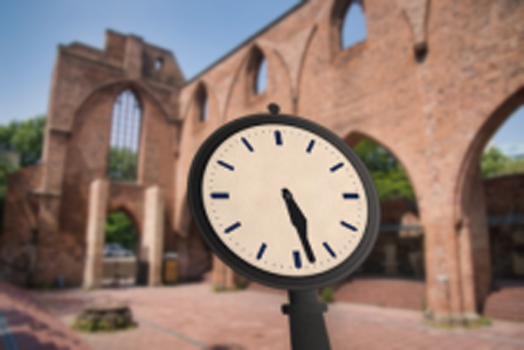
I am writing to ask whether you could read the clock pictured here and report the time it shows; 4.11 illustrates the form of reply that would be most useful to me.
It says 5.28
